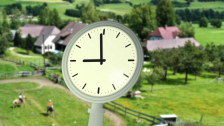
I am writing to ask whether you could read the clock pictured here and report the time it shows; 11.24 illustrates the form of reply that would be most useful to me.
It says 8.59
